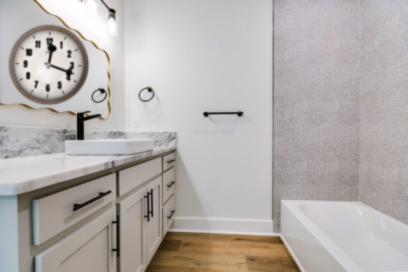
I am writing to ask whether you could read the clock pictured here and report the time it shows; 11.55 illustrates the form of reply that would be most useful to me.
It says 12.18
